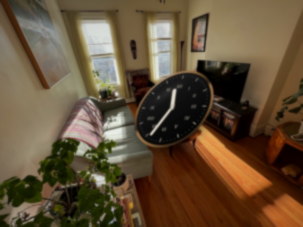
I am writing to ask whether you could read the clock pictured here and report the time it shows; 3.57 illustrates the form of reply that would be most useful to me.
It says 11.34
